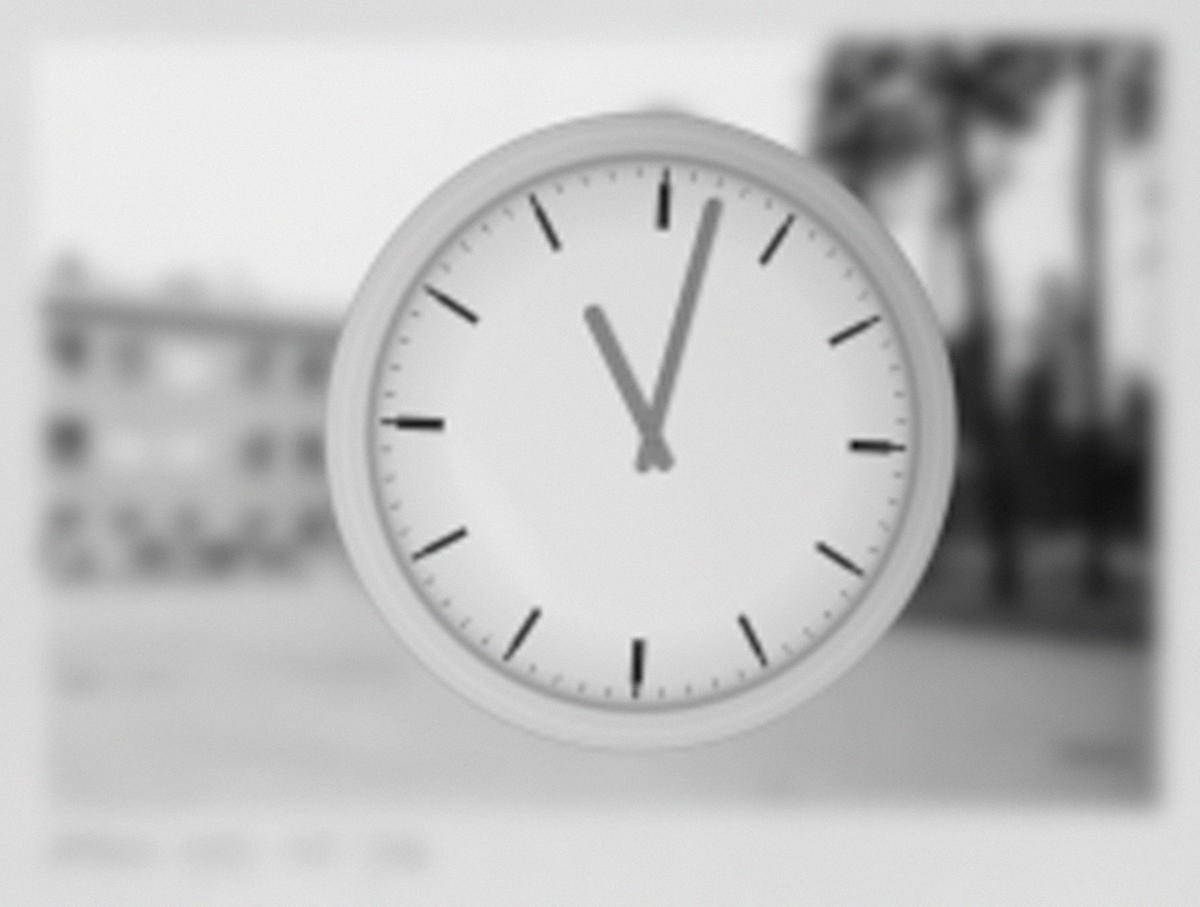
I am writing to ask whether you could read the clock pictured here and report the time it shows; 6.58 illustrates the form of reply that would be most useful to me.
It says 11.02
